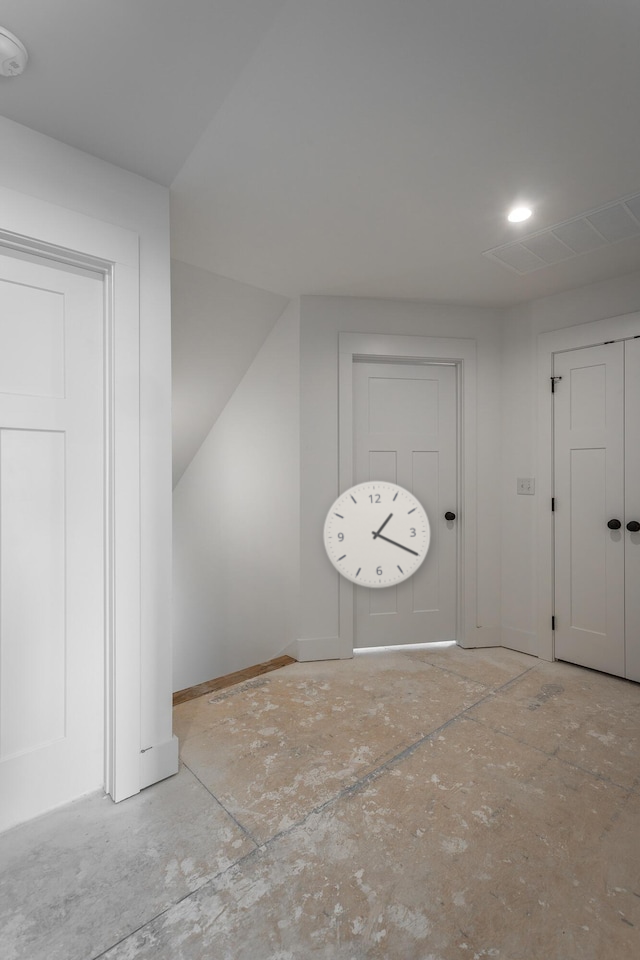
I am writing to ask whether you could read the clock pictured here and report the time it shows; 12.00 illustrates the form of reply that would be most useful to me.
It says 1.20
